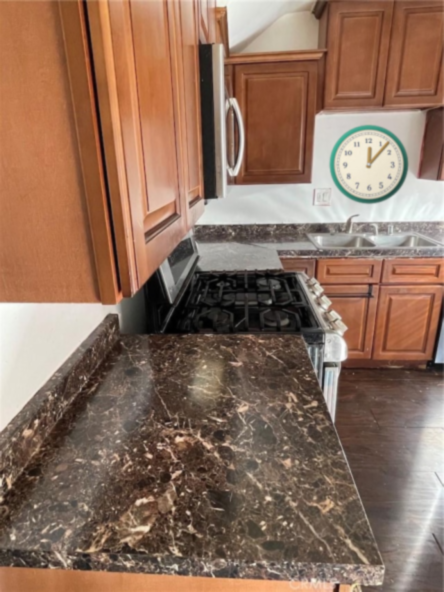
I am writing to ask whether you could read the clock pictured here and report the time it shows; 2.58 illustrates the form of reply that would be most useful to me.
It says 12.07
